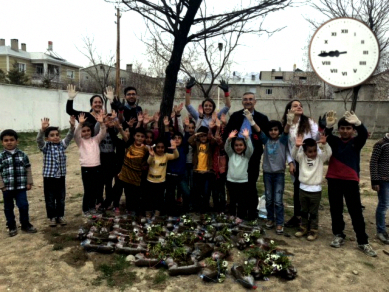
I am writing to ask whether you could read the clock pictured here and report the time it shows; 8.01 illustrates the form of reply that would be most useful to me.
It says 8.44
